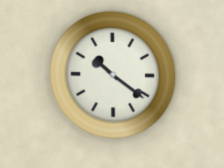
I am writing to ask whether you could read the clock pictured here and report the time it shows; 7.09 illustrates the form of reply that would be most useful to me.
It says 10.21
